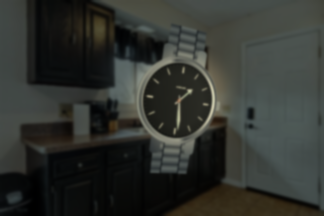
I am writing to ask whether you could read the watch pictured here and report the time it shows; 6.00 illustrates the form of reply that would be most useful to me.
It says 1.29
